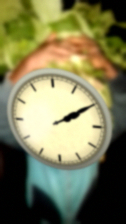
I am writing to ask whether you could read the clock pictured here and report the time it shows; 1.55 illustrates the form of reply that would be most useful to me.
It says 2.10
